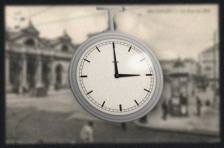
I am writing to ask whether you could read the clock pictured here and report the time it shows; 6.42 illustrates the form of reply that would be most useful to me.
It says 3.00
